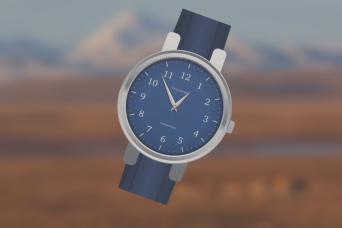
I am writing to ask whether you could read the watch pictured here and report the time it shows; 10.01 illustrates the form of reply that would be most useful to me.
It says 12.53
